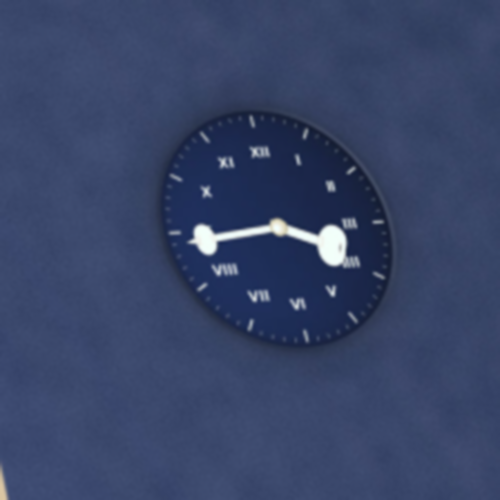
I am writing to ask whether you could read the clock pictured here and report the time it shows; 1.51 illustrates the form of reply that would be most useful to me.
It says 3.44
